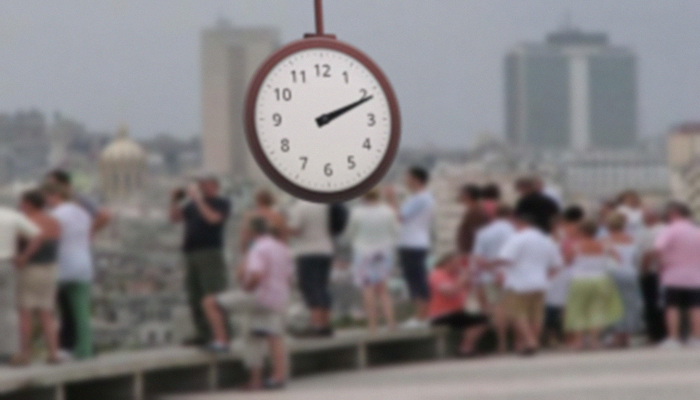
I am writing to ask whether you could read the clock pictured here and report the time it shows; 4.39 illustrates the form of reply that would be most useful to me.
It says 2.11
